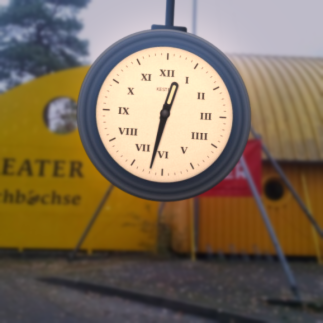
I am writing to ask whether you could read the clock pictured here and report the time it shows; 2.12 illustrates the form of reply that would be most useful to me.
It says 12.32
